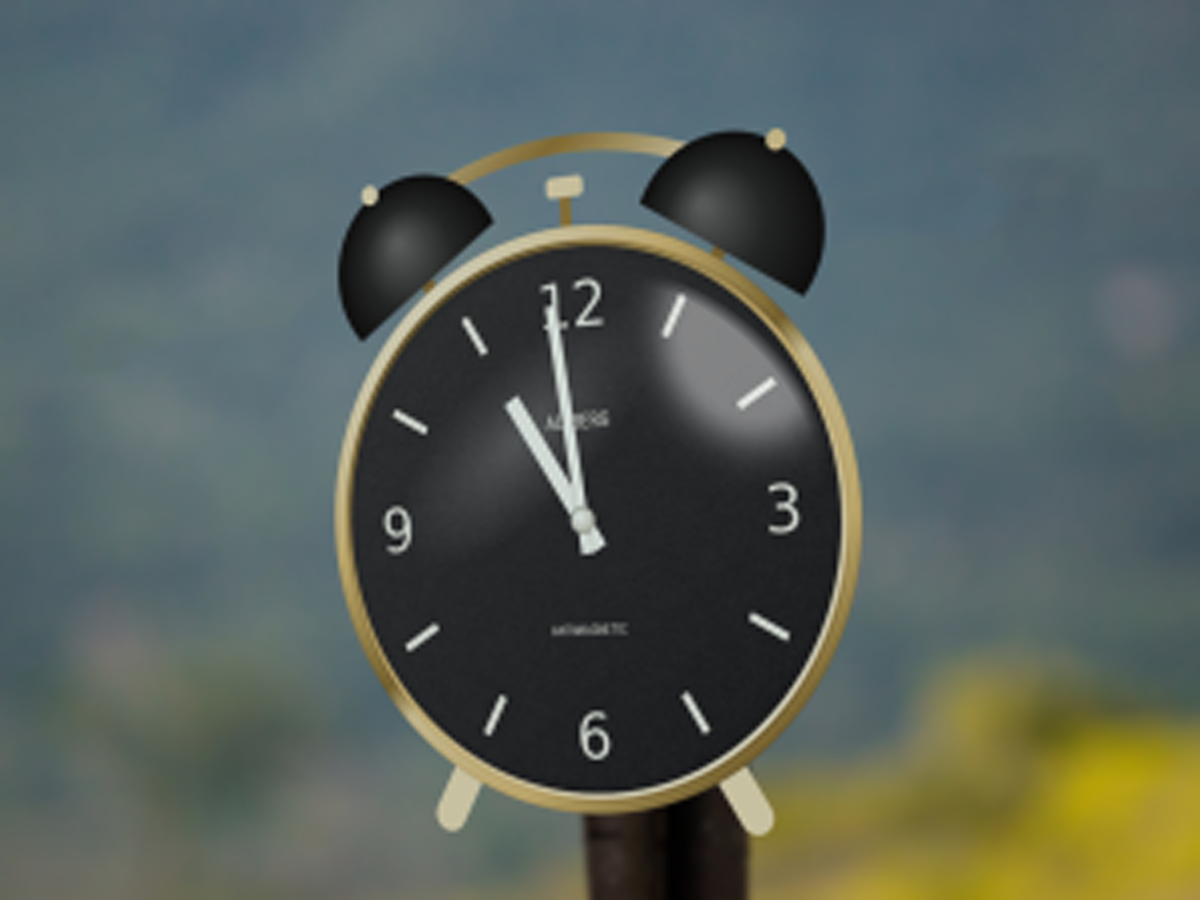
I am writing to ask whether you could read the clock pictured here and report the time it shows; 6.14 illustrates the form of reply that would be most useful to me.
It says 10.59
